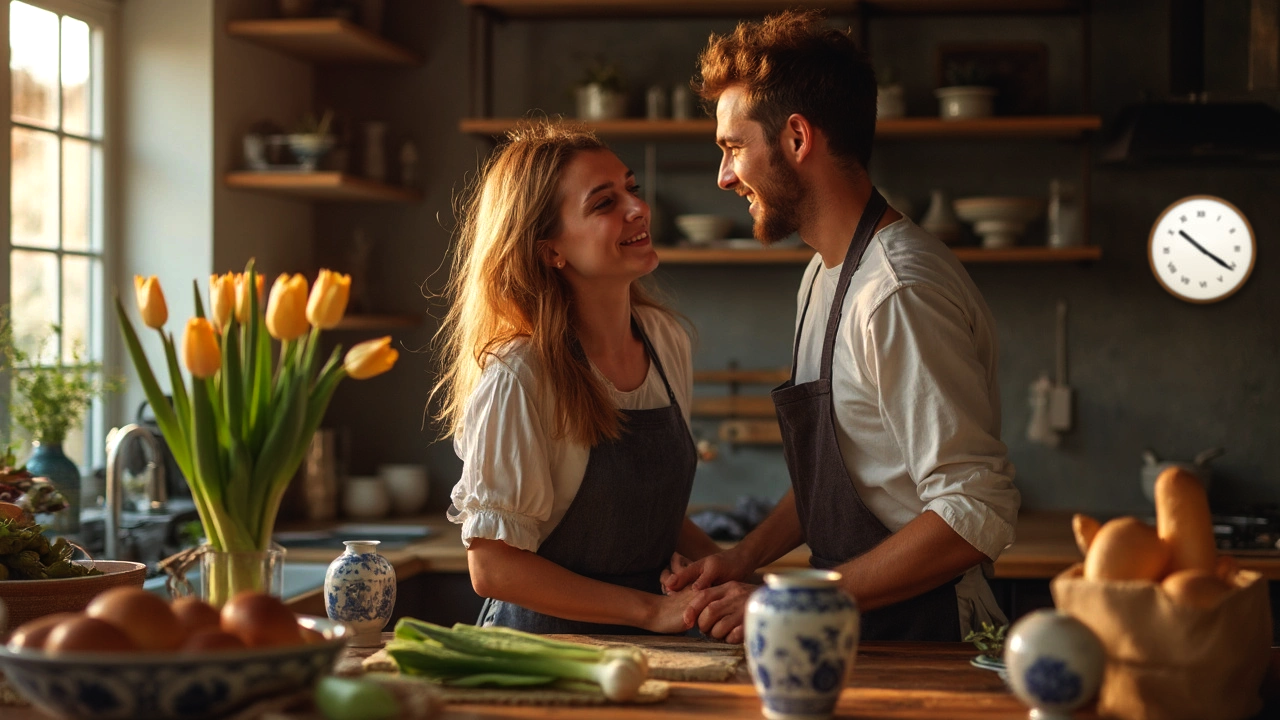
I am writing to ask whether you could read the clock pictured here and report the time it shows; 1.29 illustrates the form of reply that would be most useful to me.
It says 10.21
